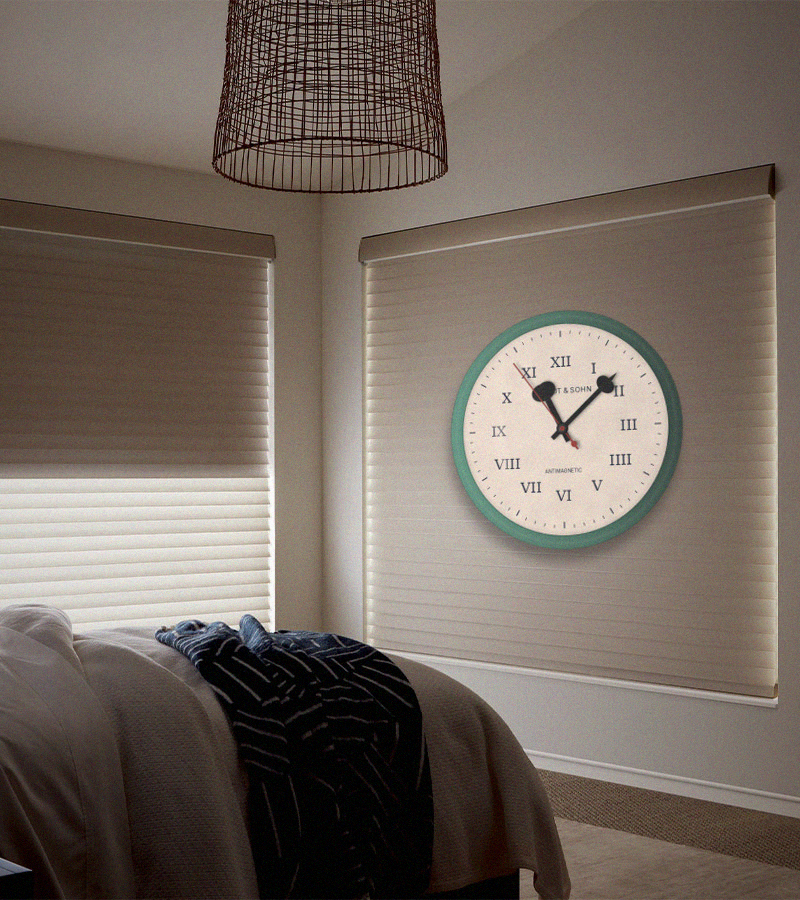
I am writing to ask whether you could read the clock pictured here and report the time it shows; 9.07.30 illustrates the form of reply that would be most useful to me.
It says 11.07.54
